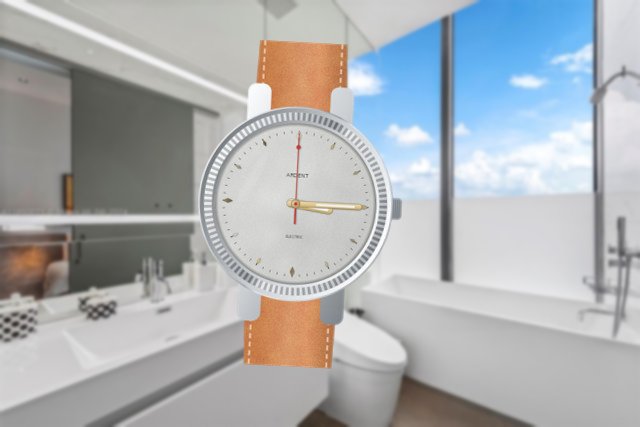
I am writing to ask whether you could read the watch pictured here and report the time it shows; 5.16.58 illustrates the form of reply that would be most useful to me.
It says 3.15.00
